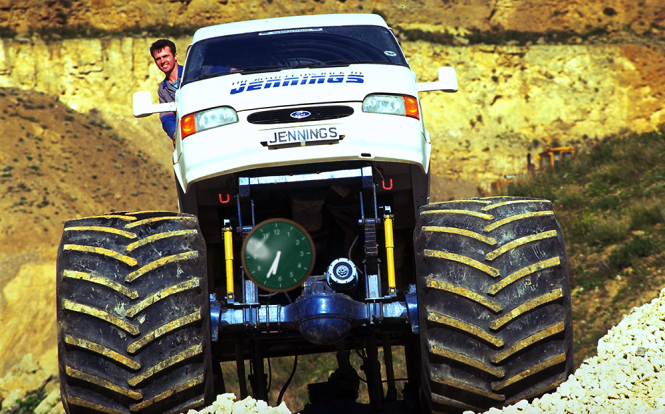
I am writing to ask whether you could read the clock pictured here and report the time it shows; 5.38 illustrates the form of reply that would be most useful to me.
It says 6.35
